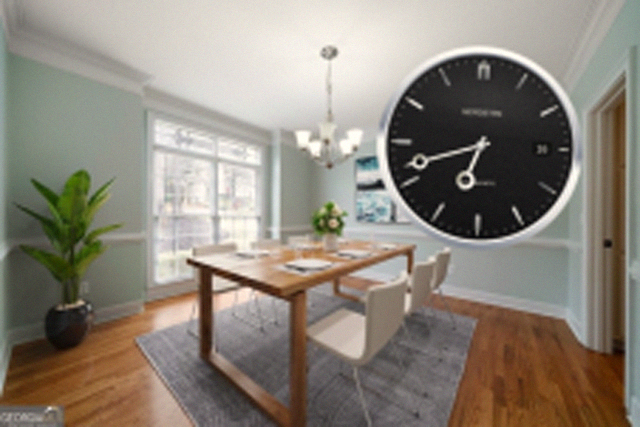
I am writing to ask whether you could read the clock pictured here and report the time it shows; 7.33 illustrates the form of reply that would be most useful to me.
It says 6.42
